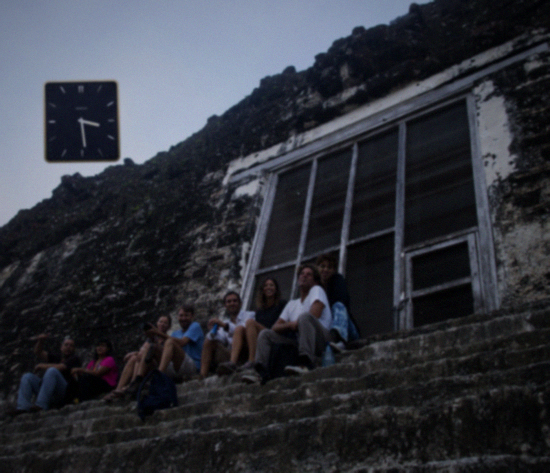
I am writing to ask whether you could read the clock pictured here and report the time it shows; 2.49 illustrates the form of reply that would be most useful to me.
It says 3.29
